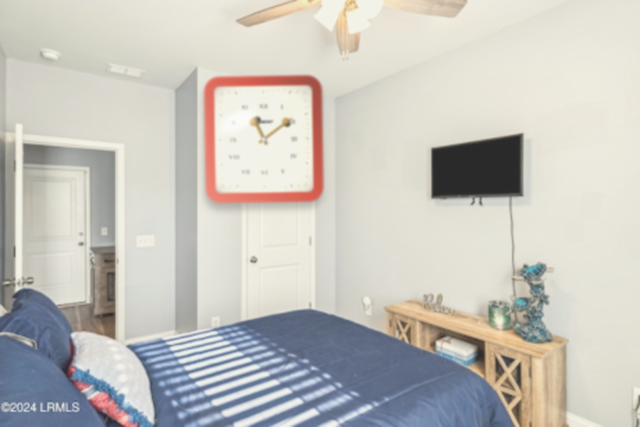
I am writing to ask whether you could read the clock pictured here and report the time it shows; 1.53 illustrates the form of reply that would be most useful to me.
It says 11.09
